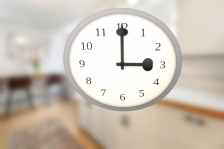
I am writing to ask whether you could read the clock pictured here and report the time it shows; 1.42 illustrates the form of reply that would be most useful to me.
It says 3.00
